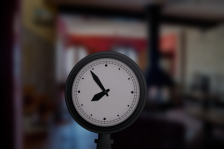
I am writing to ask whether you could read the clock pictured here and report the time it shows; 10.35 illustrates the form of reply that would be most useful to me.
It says 7.54
